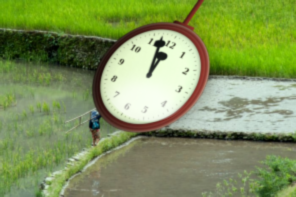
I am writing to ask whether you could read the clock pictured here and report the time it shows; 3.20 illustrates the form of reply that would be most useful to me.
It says 11.57
